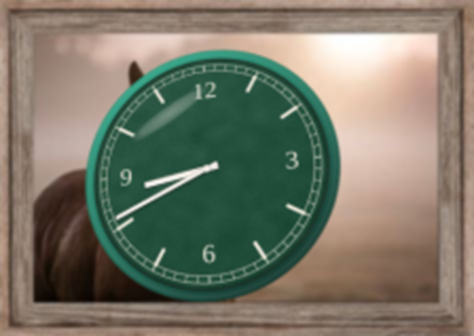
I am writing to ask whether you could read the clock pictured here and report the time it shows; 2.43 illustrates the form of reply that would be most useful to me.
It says 8.41
